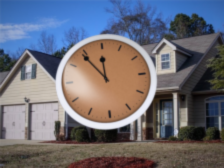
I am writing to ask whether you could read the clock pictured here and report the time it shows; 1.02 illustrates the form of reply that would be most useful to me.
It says 11.54
